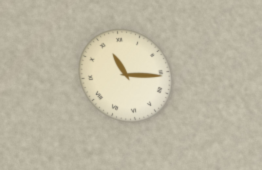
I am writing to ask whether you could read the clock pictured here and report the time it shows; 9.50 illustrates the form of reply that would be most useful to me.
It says 11.16
